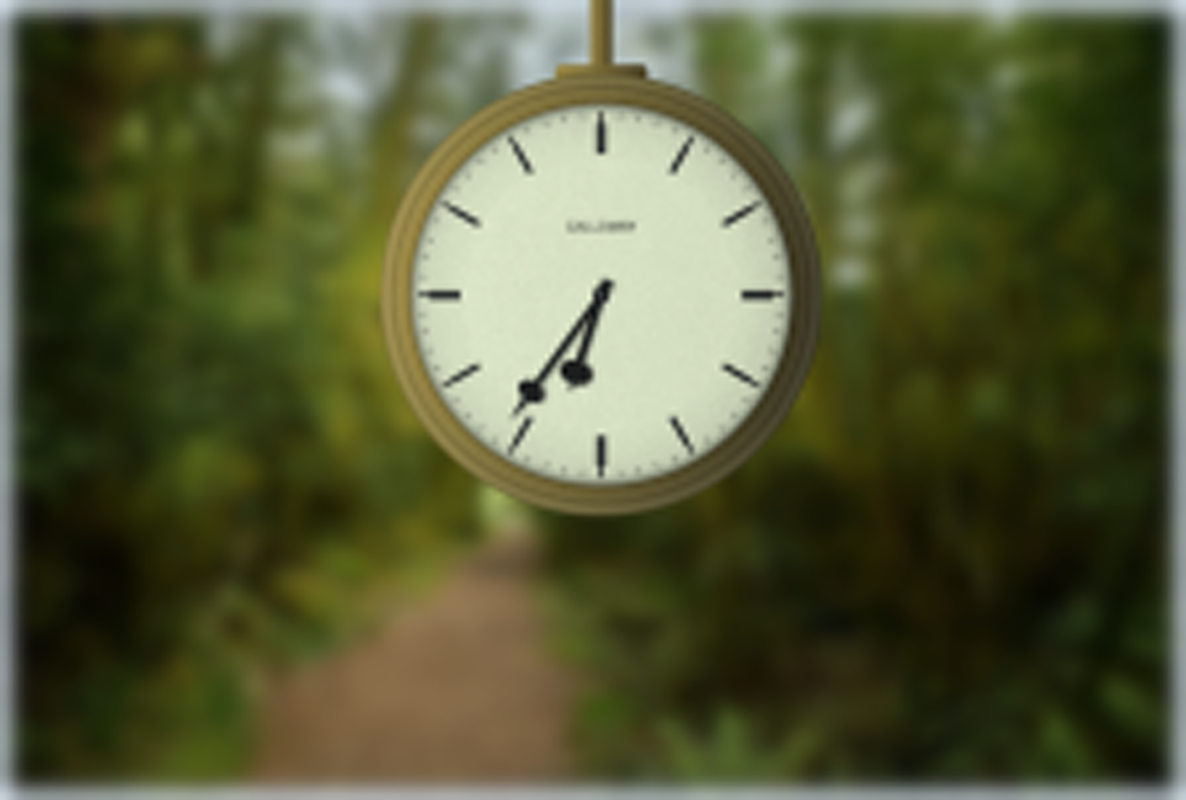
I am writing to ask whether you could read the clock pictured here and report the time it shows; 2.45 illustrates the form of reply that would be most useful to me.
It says 6.36
